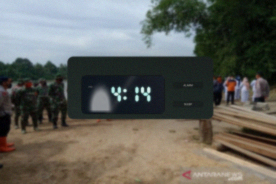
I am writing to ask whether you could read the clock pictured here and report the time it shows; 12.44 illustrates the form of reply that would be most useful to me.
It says 4.14
